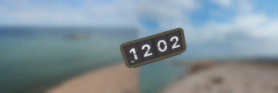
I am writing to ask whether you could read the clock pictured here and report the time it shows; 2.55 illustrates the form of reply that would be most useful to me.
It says 12.02
